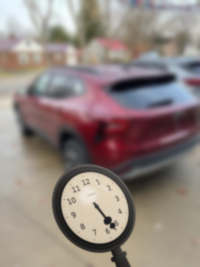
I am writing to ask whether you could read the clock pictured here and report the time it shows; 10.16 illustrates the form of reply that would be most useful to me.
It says 5.27
